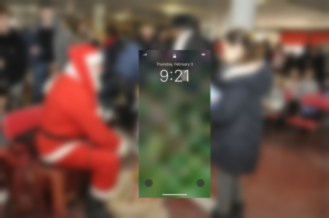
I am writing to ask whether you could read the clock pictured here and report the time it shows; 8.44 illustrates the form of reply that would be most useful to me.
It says 9.21
